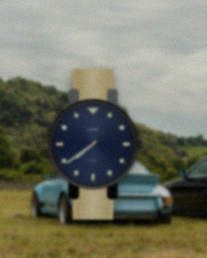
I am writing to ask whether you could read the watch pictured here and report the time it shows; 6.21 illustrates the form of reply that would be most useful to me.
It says 7.39
